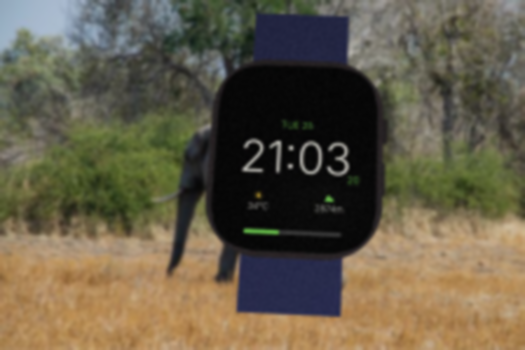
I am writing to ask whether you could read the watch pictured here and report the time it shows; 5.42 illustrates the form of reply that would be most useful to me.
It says 21.03
